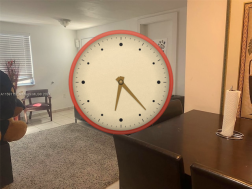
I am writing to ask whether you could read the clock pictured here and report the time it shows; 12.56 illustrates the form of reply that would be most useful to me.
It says 6.23
